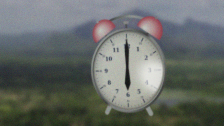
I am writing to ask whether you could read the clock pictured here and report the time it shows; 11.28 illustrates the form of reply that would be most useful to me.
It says 6.00
